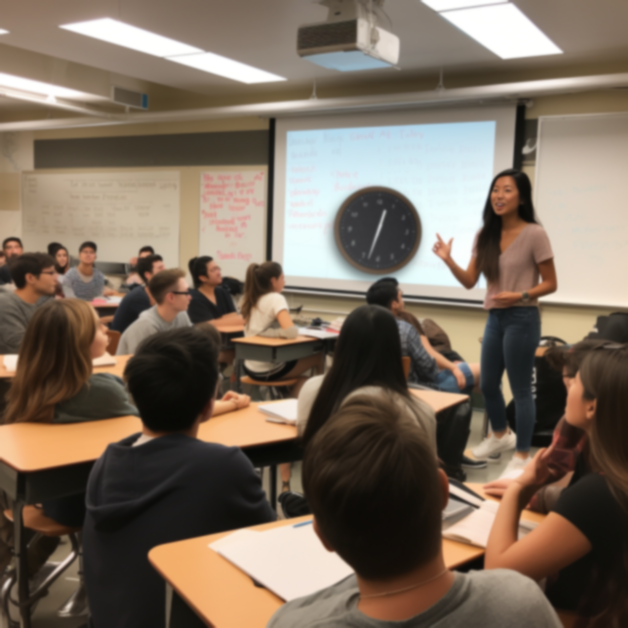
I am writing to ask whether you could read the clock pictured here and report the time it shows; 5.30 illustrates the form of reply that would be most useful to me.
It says 12.33
